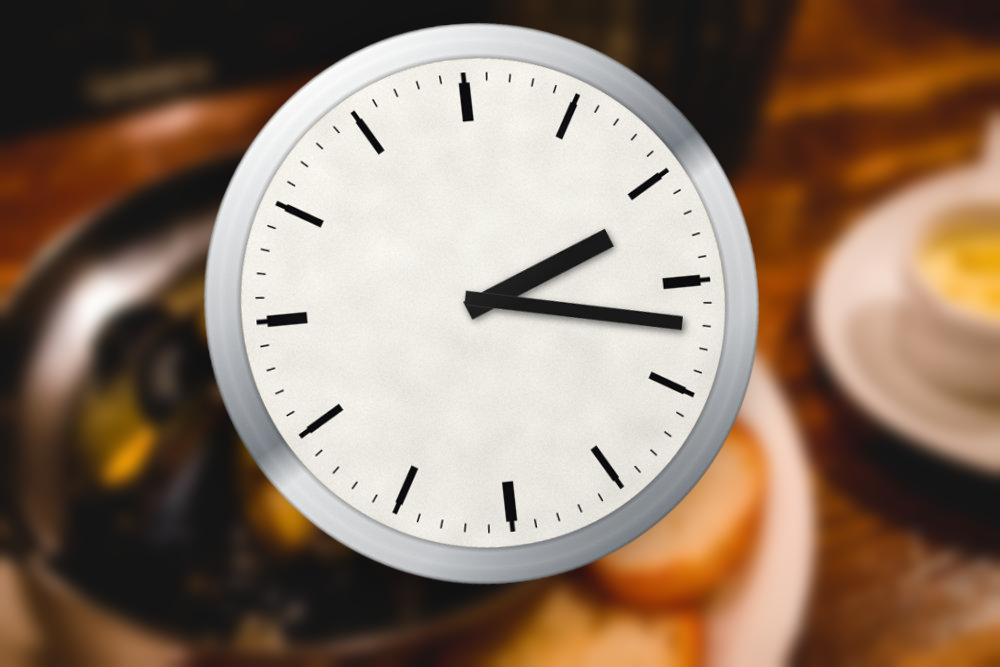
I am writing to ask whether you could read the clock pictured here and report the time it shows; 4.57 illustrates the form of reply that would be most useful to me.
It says 2.17
